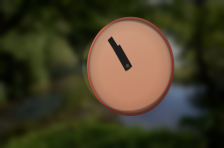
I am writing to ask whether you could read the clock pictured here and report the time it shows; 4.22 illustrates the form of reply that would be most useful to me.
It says 10.54
